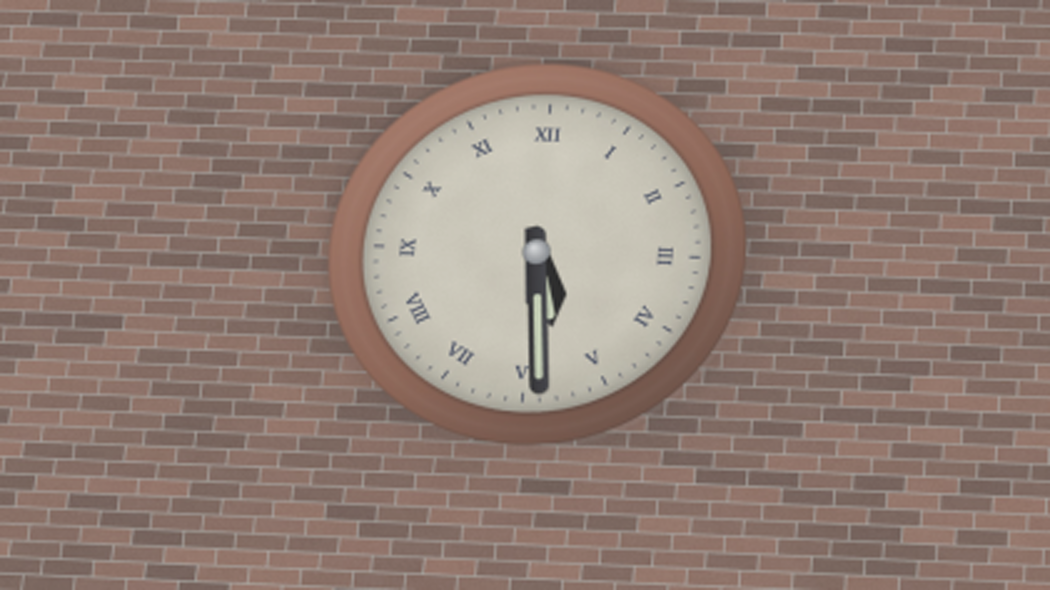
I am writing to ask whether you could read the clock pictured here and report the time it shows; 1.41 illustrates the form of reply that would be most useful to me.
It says 5.29
